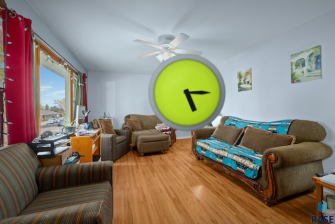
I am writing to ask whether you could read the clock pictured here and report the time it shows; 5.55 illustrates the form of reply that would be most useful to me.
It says 5.15
